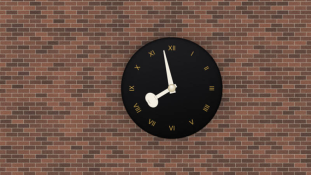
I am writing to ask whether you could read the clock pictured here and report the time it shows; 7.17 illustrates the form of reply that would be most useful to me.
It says 7.58
